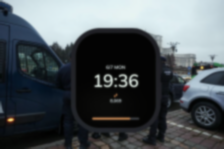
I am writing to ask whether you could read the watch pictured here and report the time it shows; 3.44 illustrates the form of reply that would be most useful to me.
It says 19.36
